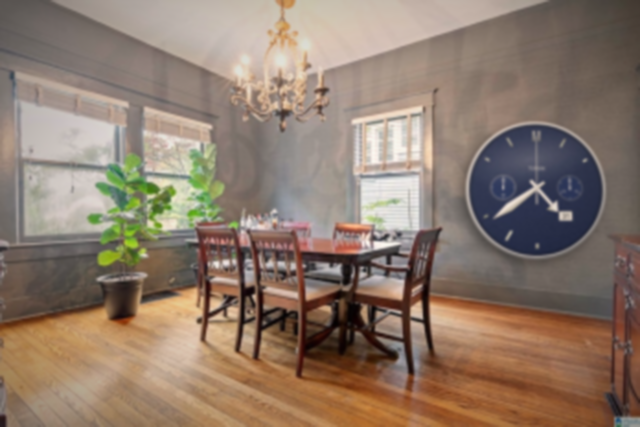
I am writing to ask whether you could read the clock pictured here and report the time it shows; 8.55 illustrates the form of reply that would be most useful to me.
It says 4.39
